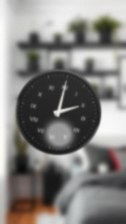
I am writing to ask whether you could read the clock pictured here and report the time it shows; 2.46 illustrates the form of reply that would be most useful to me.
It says 2.00
